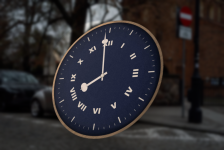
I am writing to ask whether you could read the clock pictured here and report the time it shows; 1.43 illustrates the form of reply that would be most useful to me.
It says 7.59
